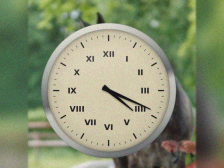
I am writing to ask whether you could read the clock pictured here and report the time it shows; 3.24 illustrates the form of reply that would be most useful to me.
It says 4.19
